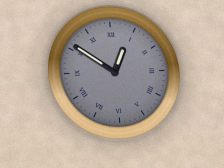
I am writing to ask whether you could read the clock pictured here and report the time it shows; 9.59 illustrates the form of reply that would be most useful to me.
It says 12.51
